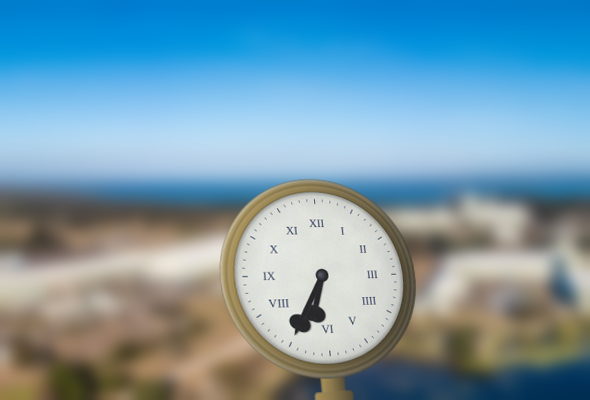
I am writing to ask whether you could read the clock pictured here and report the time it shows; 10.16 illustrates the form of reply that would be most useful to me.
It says 6.35
